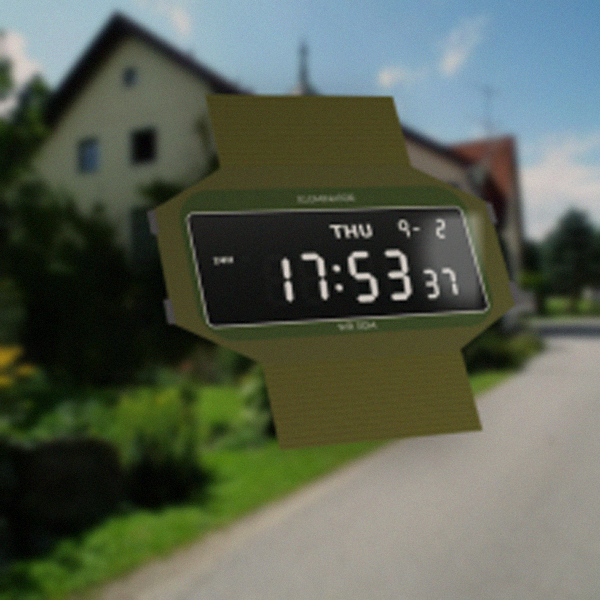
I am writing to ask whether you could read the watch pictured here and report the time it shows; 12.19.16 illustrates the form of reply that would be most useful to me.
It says 17.53.37
